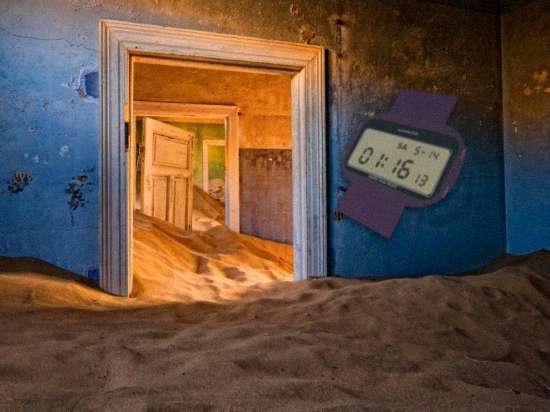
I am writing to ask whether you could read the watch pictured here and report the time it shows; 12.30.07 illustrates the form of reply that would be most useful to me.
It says 1.16.13
